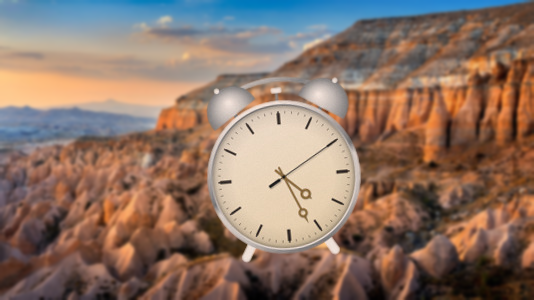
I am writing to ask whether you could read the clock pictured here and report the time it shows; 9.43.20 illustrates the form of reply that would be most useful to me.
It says 4.26.10
